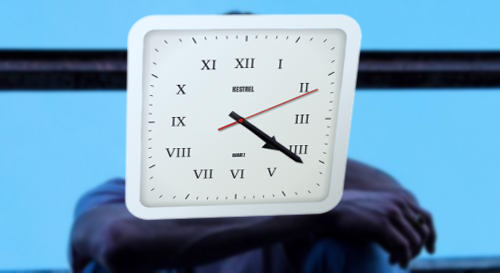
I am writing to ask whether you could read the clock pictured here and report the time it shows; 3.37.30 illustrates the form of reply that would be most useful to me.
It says 4.21.11
